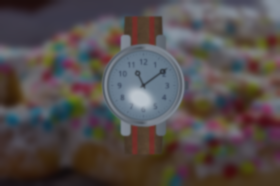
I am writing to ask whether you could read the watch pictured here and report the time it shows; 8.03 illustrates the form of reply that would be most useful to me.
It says 11.09
